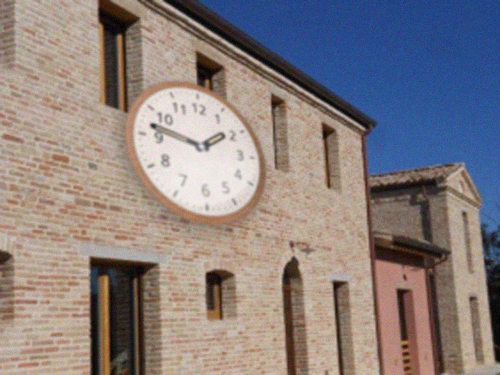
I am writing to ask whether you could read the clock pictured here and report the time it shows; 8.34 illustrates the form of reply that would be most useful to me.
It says 1.47
